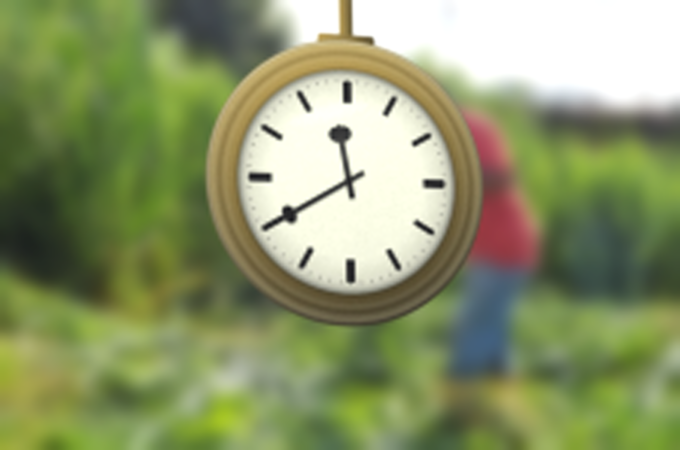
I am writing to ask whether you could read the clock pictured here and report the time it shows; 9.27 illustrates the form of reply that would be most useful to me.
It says 11.40
